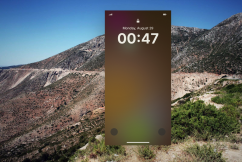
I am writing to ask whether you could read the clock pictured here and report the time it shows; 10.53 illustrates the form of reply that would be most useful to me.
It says 0.47
